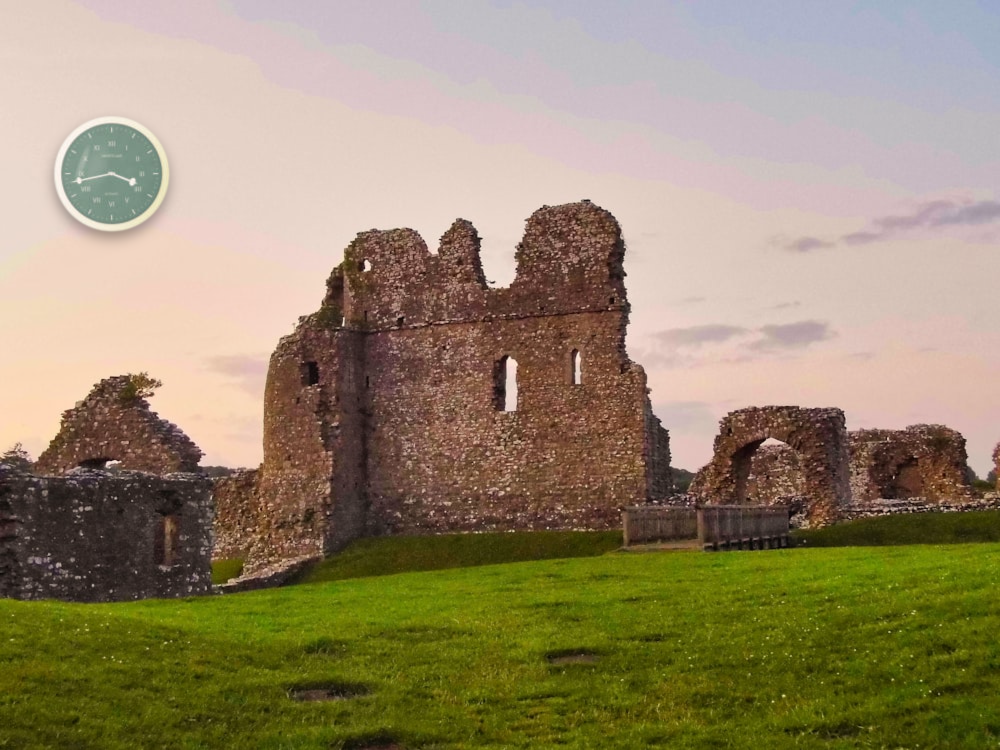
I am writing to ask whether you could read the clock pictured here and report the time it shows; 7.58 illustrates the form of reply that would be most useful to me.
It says 3.43
